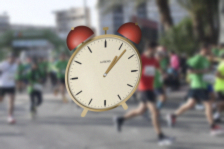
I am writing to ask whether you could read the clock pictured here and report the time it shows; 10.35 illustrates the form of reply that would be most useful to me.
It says 1.07
